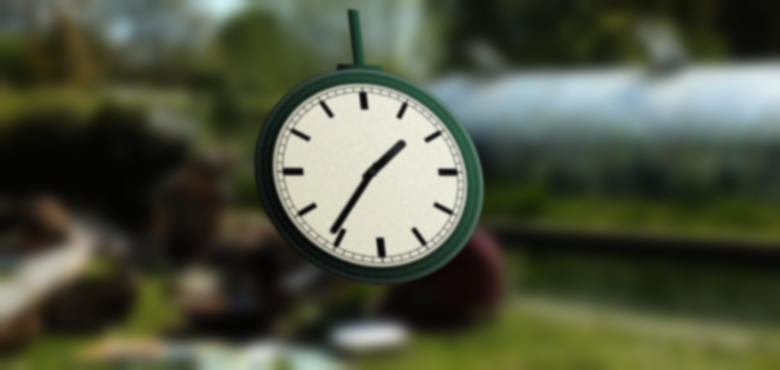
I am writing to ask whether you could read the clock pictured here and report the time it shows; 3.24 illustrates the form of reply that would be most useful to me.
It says 1.36
